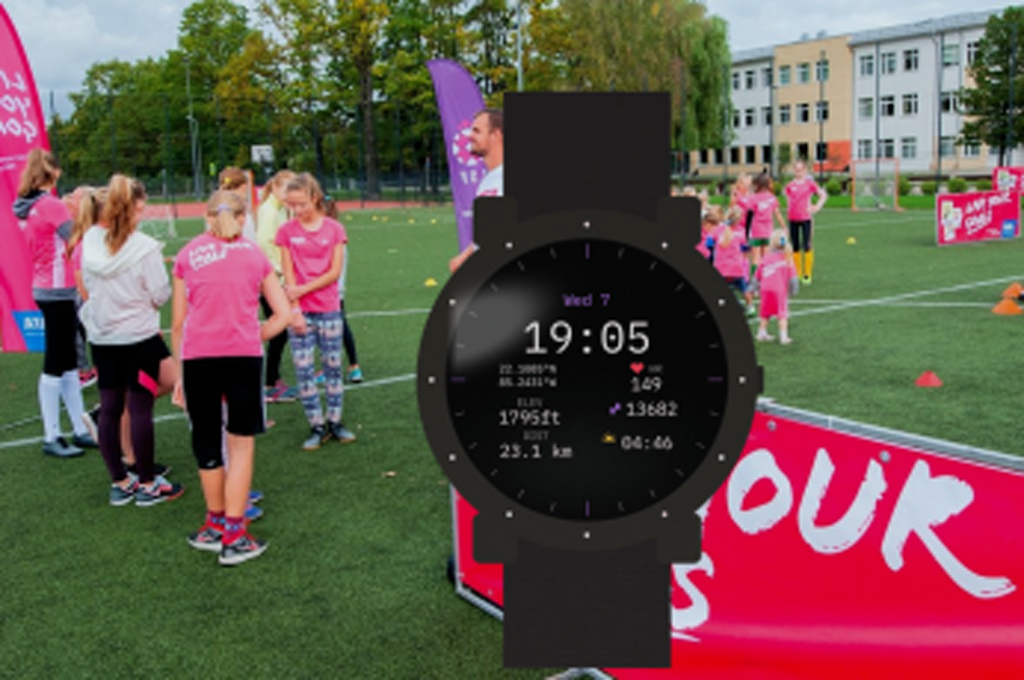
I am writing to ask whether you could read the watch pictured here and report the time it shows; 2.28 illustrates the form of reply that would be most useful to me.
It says 19.05
